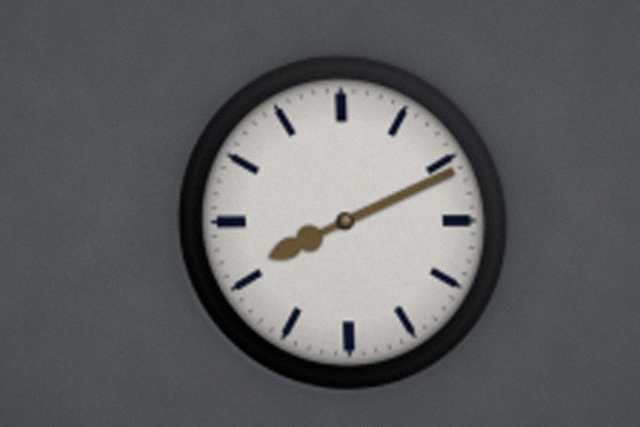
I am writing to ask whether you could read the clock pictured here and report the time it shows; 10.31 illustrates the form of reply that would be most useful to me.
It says 8.11
